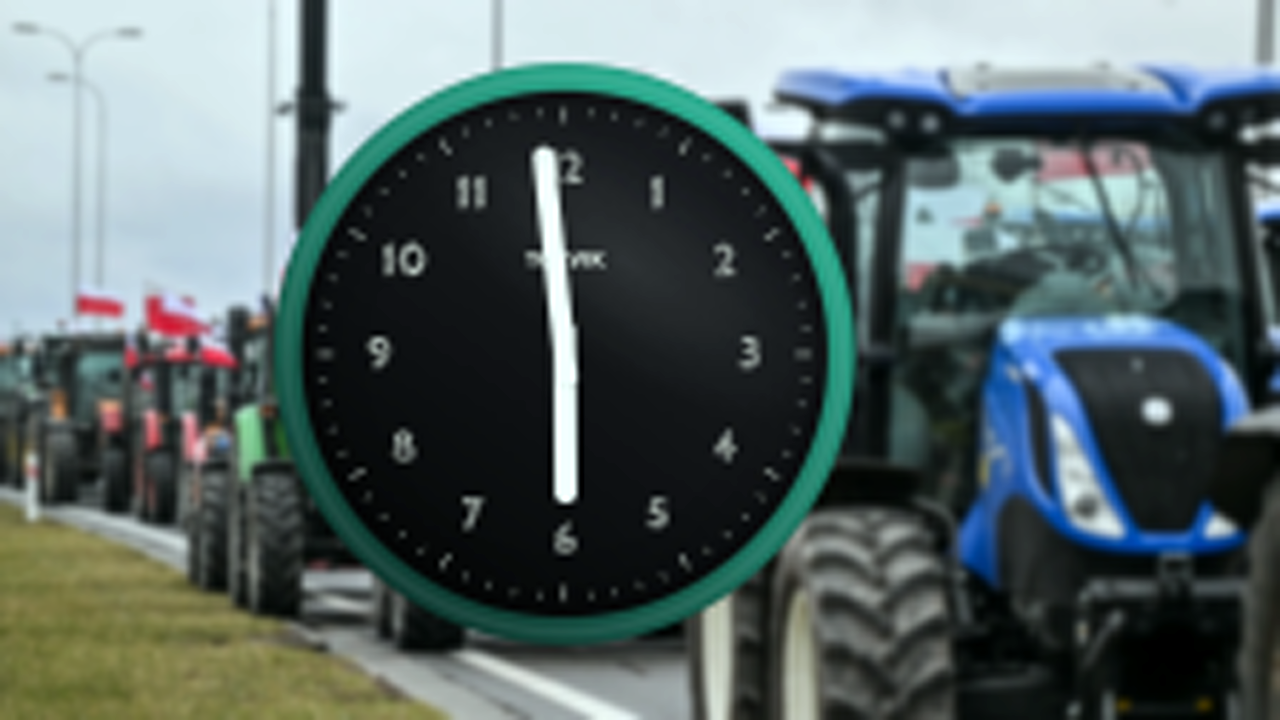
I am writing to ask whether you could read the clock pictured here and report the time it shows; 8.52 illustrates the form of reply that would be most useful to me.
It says 5.59
